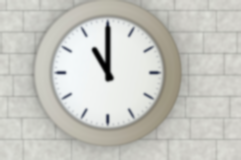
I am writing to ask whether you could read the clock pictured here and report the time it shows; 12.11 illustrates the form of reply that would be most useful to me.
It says 11.00
